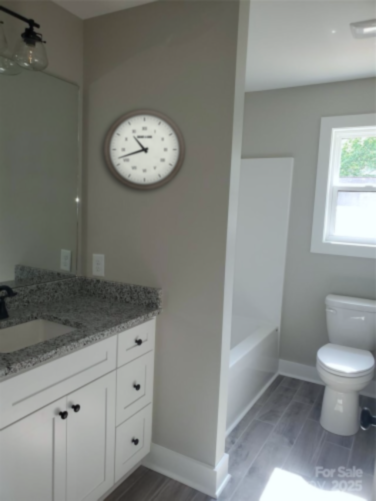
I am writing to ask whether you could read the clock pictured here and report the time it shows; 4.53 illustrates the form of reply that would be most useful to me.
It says 10.42
